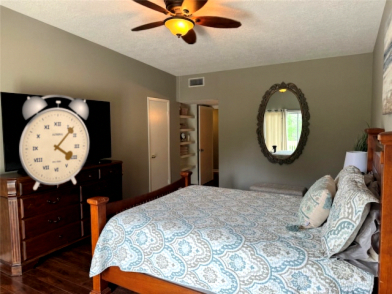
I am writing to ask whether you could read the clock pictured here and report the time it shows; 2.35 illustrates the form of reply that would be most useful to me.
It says 4.07
